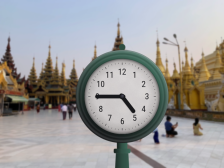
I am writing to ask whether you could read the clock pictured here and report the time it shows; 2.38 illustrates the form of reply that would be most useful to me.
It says 4.45
